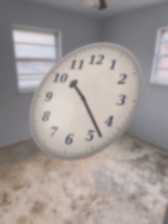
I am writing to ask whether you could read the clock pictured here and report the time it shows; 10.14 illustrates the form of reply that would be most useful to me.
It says 10.23
